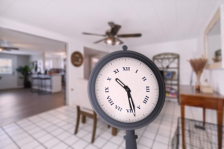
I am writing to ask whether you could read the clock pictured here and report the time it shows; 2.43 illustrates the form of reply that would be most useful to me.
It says 10.28
